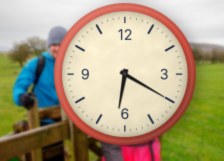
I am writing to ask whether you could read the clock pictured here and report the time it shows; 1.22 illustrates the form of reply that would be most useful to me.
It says 6.20
